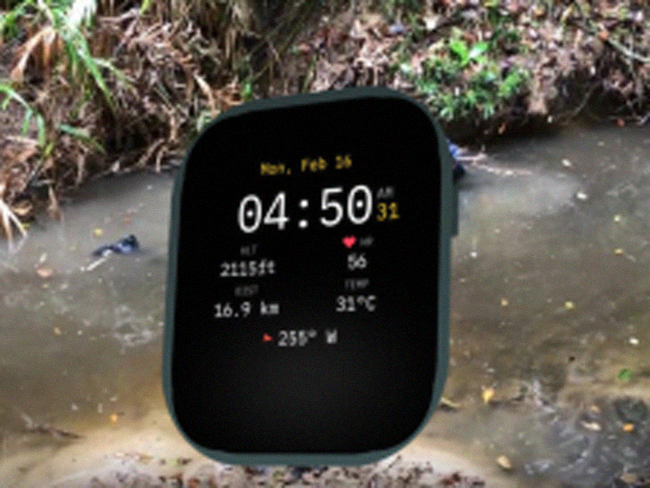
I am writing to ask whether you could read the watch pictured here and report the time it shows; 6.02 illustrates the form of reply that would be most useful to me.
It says 4.50
